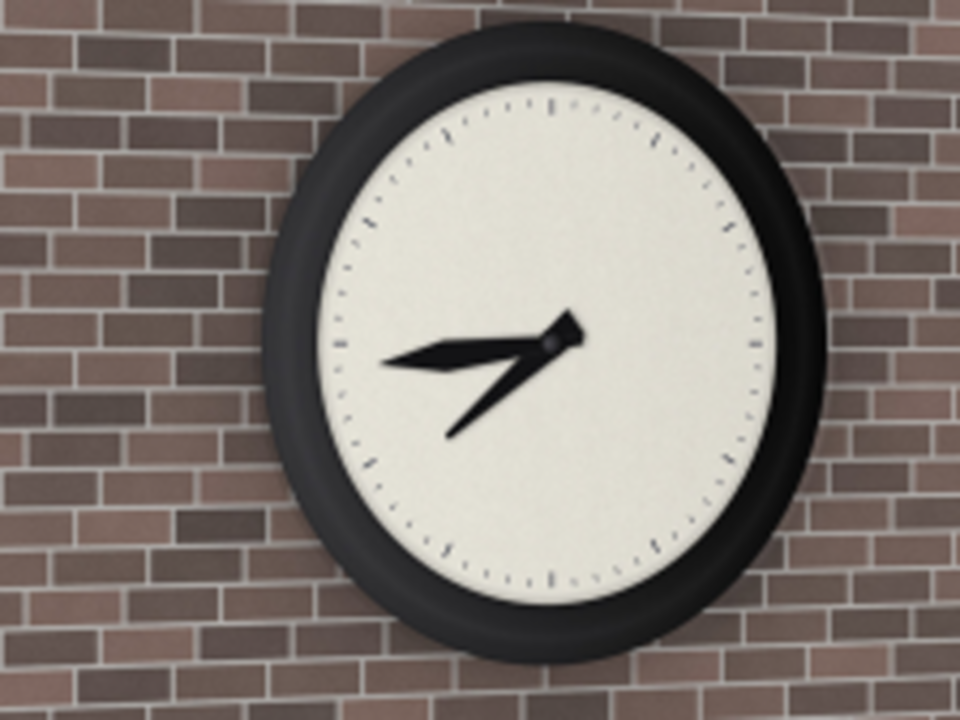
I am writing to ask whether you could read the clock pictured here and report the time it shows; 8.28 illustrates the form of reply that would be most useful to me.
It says 7.44
